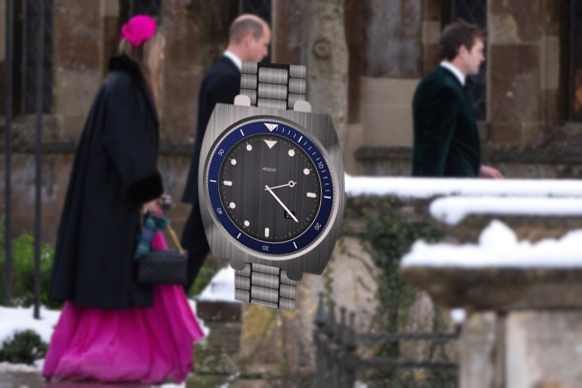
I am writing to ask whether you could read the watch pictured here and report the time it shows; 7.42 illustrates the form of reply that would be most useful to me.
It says 2.22
